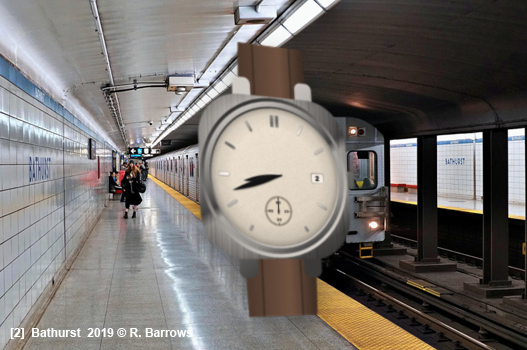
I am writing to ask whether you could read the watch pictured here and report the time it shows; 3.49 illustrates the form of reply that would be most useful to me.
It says 8.42
